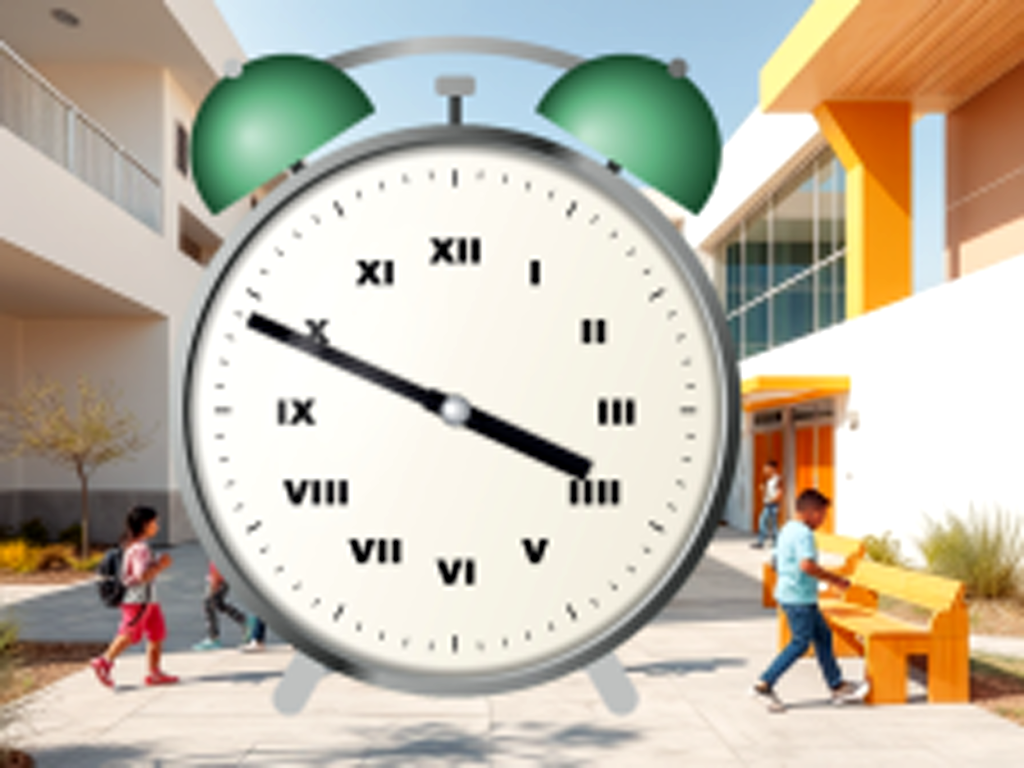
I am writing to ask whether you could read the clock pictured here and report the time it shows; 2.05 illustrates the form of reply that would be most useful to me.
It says 3.49
